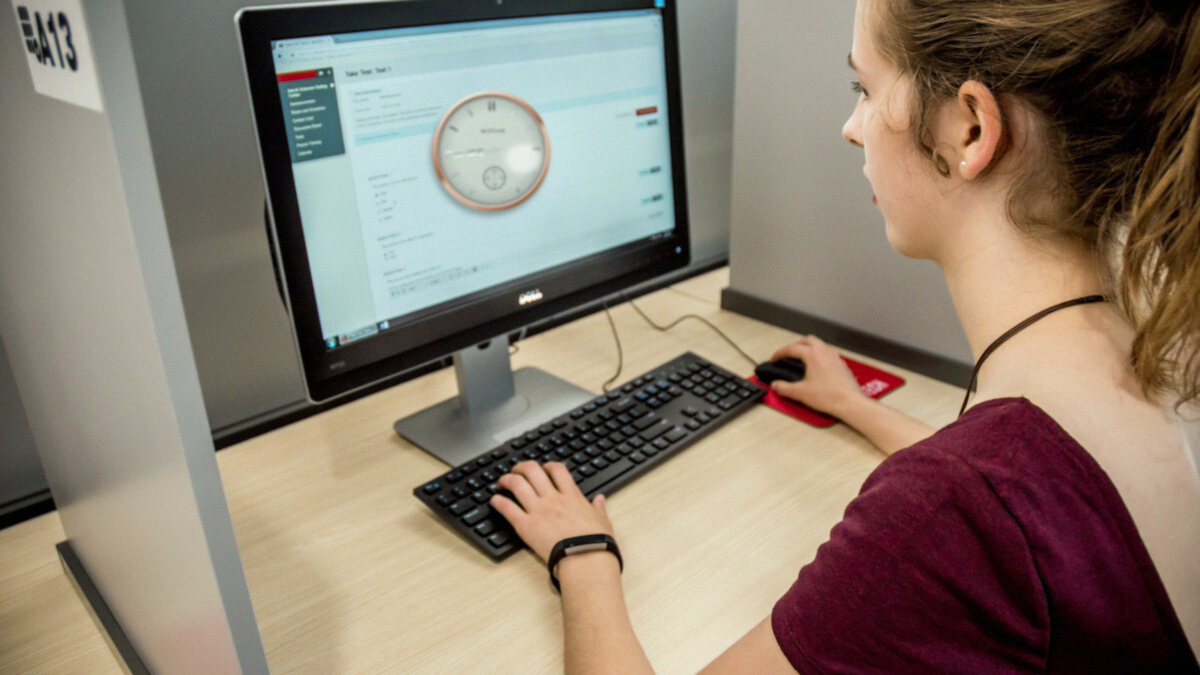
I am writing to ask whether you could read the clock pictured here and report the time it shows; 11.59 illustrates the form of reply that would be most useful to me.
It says 8.44
